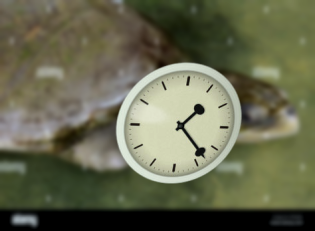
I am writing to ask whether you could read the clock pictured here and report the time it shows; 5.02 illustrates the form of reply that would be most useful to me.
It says 1.23
